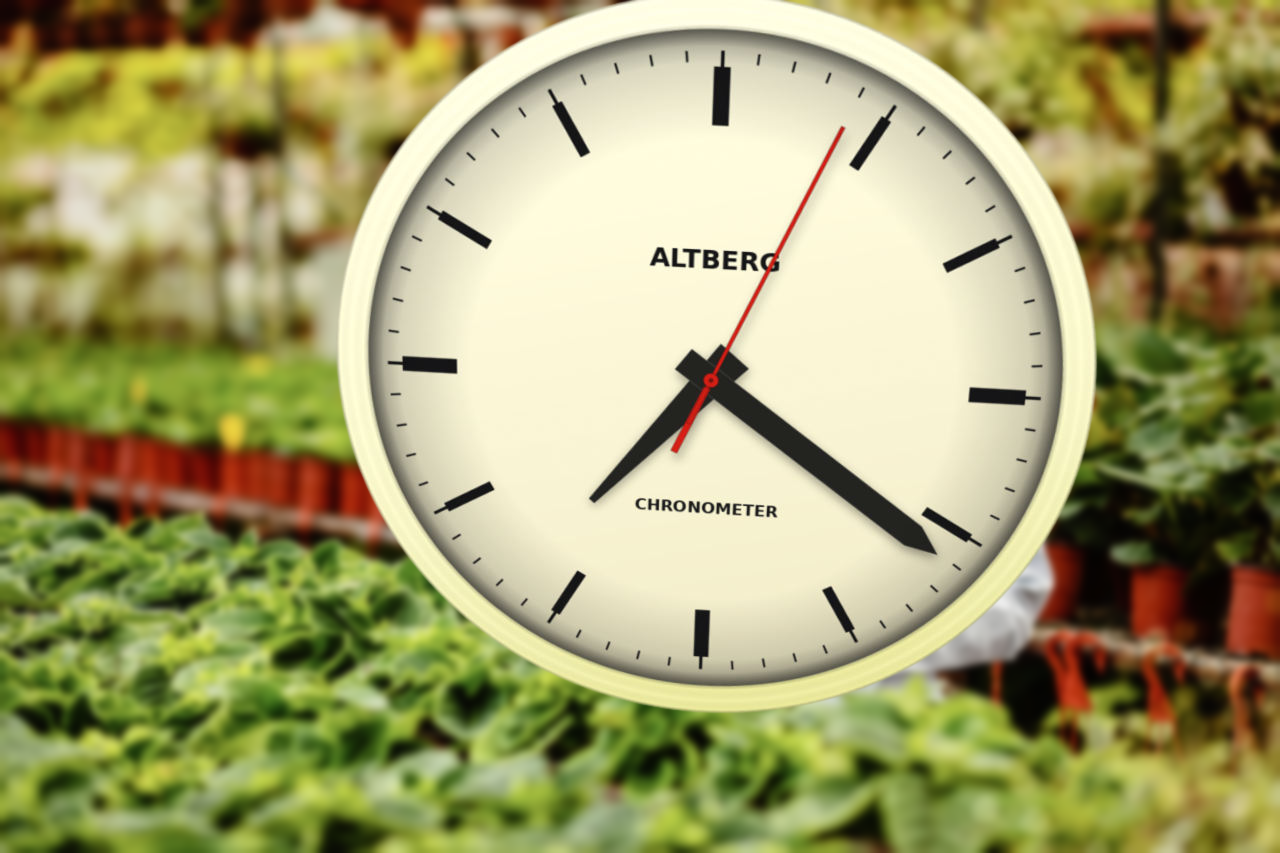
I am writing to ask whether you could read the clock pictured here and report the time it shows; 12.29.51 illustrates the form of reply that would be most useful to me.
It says 7.21.04
